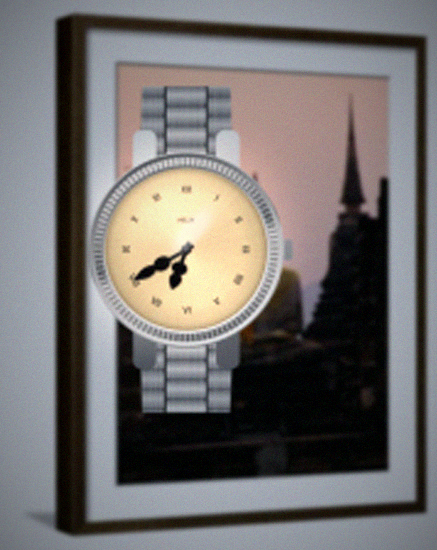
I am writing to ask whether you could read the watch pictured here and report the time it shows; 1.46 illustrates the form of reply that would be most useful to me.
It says 6.40
